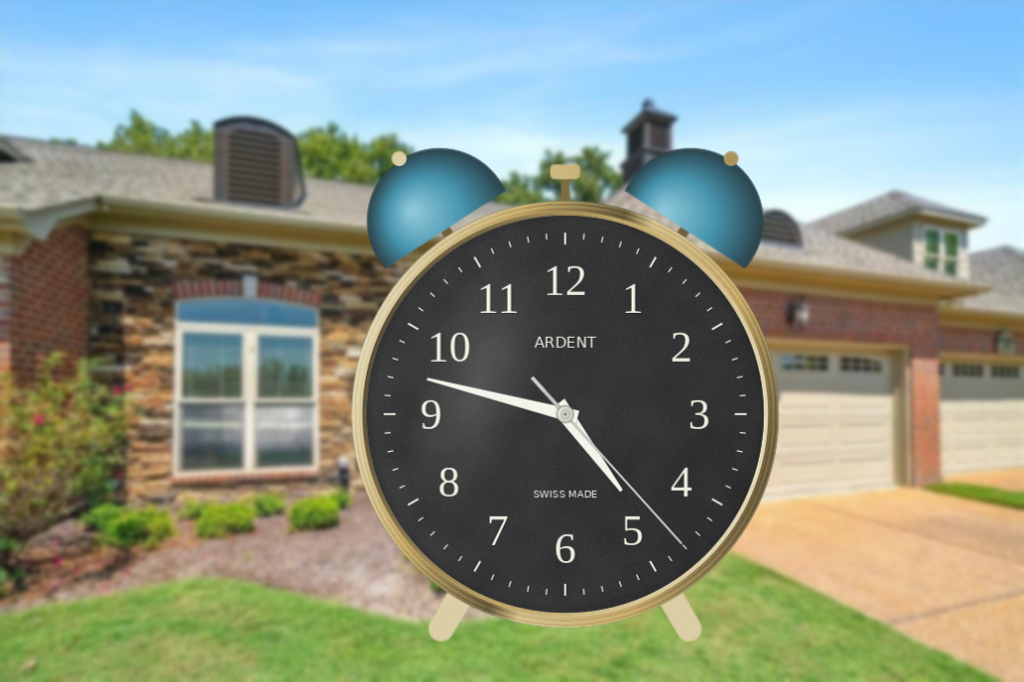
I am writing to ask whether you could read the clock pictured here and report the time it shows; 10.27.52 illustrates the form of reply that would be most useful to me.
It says 4.47.23
